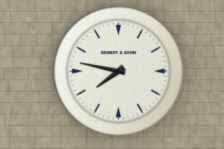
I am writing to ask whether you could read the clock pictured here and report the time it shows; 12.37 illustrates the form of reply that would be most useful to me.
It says 7.47
